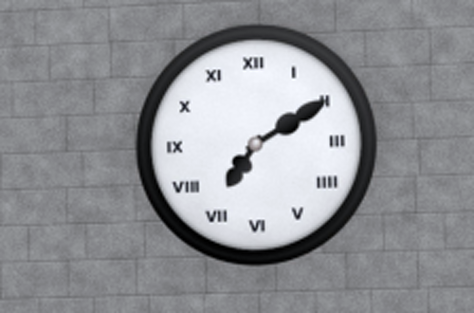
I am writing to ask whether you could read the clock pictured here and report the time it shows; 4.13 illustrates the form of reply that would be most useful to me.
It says 7.10
